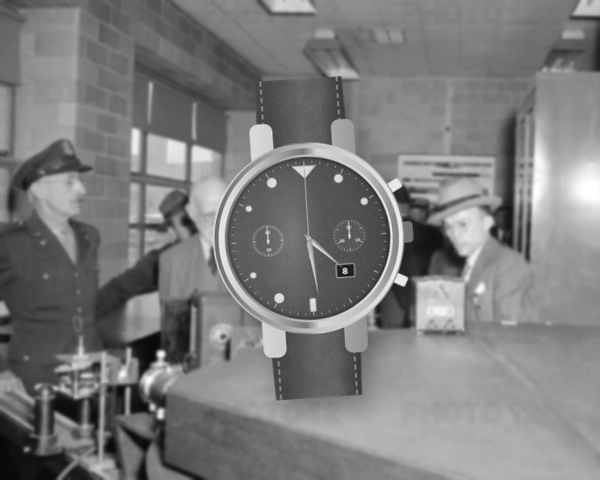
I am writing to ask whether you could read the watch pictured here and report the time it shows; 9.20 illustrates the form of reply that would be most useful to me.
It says 4.29
